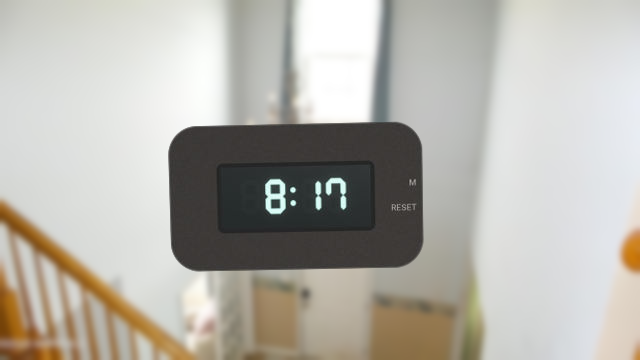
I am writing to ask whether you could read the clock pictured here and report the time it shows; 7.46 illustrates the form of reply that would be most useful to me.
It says 8.17
